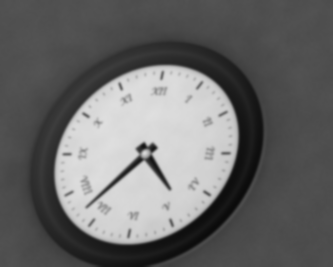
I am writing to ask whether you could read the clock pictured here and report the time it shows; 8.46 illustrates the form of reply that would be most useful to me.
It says 4.37
